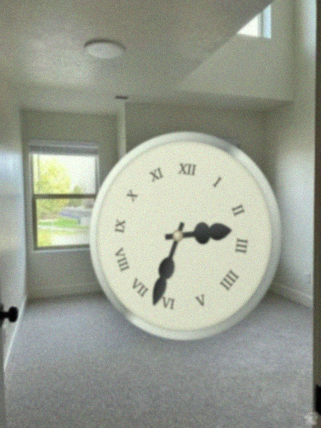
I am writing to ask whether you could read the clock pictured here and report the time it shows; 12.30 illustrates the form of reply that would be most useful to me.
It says 2.32
